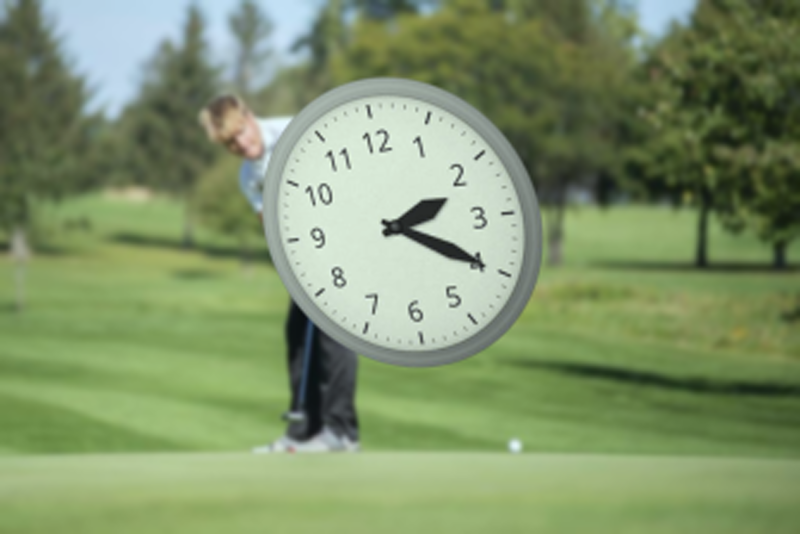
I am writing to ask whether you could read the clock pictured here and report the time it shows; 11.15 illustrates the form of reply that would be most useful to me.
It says 2.20
